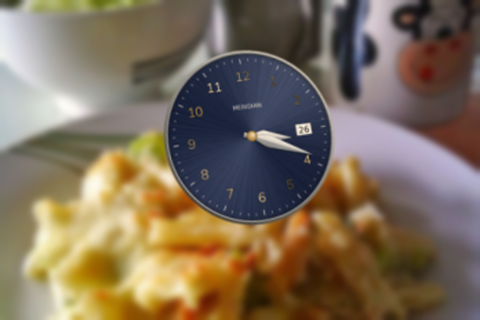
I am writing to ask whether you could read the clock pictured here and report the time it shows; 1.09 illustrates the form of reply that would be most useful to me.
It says 3.19
